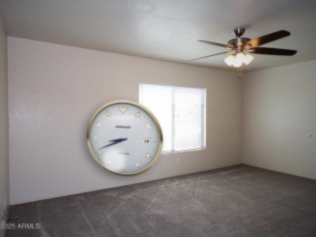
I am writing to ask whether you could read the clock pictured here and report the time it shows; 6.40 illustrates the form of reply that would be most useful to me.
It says 8.41
